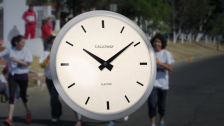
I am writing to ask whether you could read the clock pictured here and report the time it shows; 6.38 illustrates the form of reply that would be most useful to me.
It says 10.09
